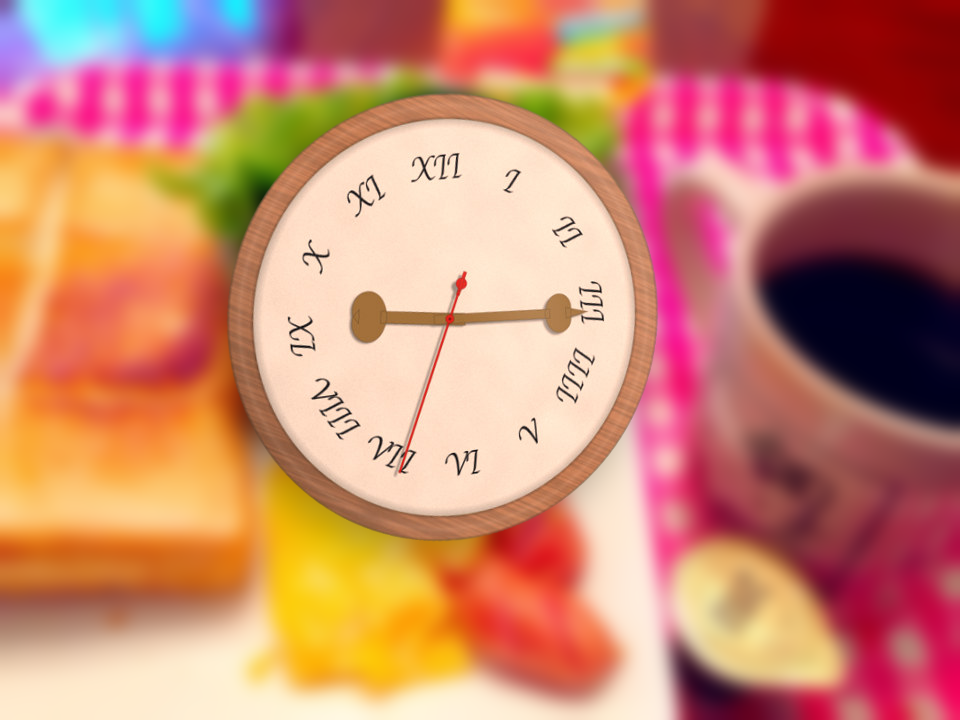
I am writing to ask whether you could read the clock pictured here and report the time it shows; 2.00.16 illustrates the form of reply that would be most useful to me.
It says 9.15.34
